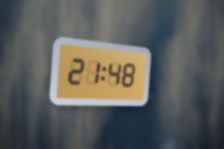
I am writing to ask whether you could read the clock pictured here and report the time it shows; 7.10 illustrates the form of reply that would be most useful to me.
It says 21.48
